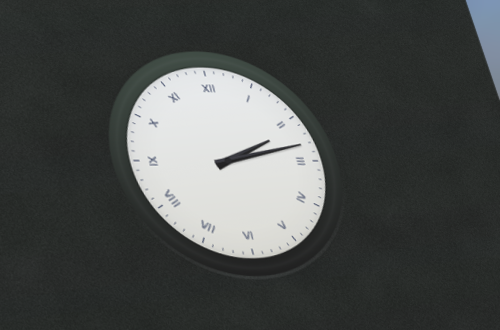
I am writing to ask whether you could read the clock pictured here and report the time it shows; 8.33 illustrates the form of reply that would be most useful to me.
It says 2.13
